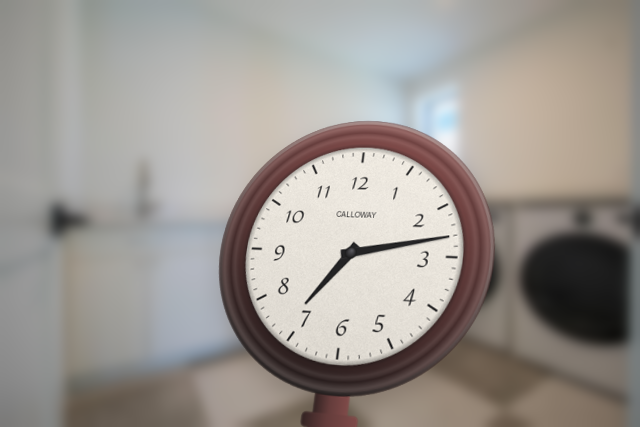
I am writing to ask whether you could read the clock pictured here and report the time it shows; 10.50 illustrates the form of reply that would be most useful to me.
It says 7.13
